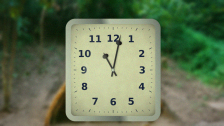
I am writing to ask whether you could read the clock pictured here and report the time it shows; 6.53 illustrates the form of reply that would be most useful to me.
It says 11.02
